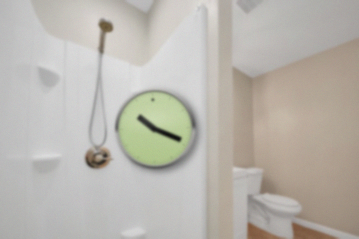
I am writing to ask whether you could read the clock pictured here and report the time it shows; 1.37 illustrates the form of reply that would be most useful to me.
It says 10.19
